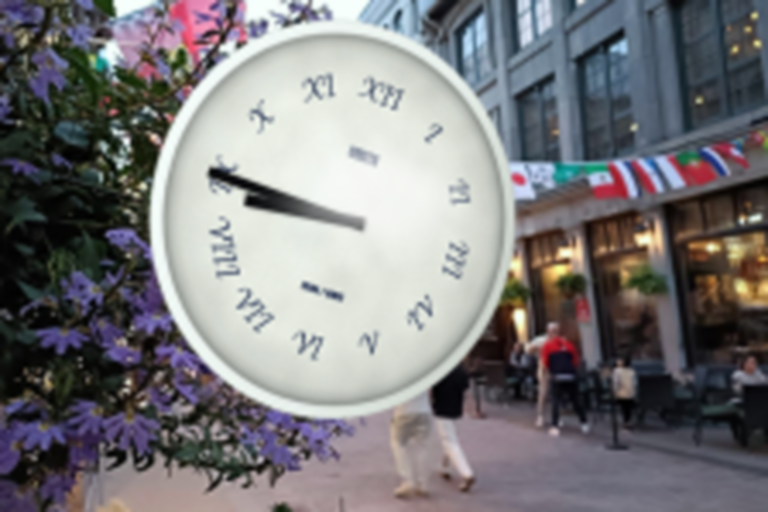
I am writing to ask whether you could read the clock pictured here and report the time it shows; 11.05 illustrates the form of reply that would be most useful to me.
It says 8.45
